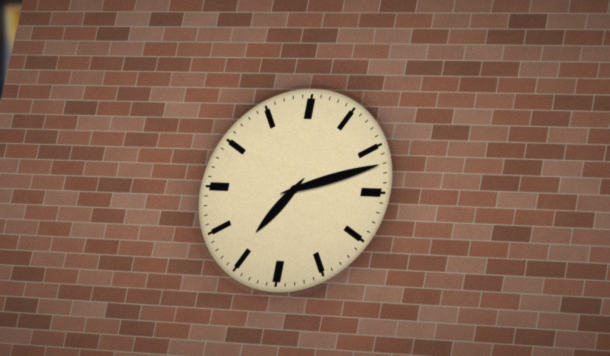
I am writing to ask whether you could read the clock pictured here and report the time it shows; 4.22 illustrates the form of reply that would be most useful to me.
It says 7.12
